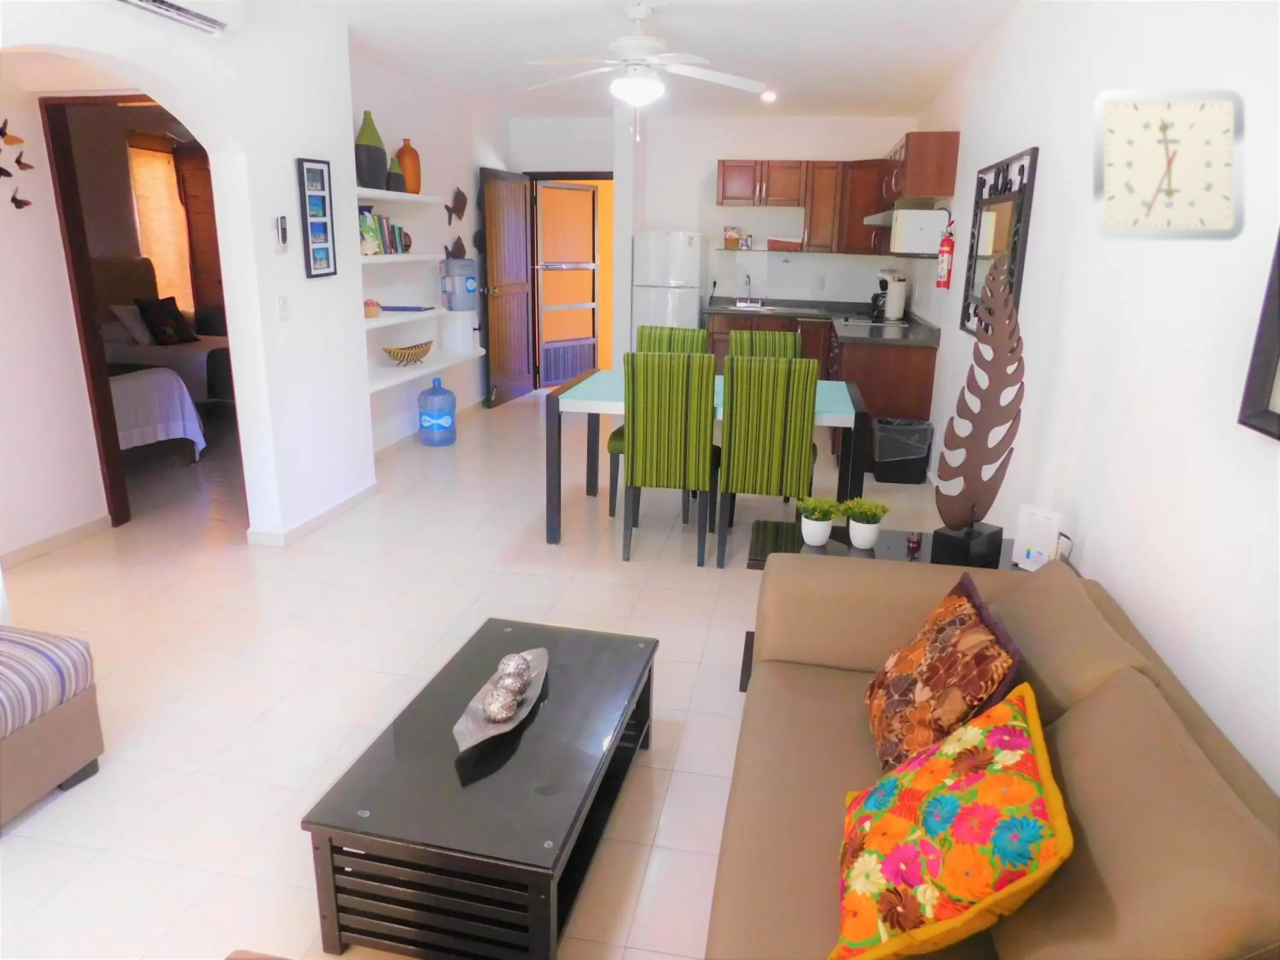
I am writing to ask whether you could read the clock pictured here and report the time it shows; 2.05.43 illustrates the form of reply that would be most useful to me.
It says 5.58.34
